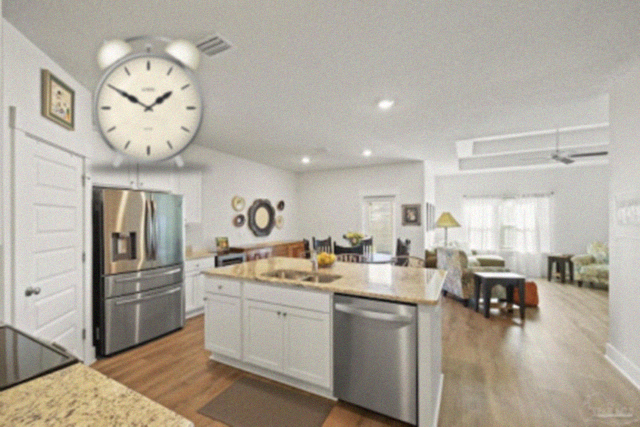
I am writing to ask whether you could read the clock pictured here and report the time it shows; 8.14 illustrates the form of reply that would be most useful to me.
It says 1.50
